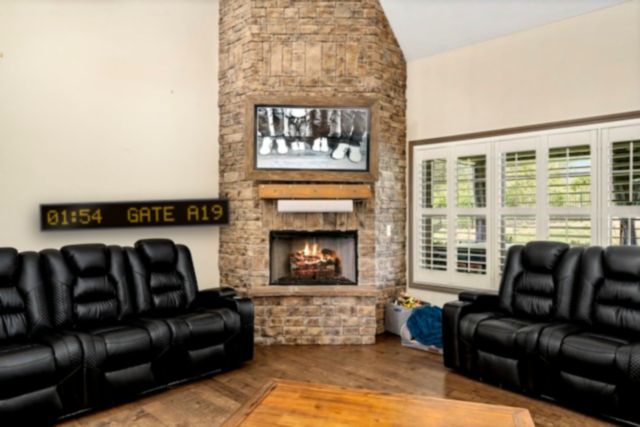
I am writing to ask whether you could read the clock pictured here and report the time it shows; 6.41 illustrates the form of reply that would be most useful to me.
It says 1.54
